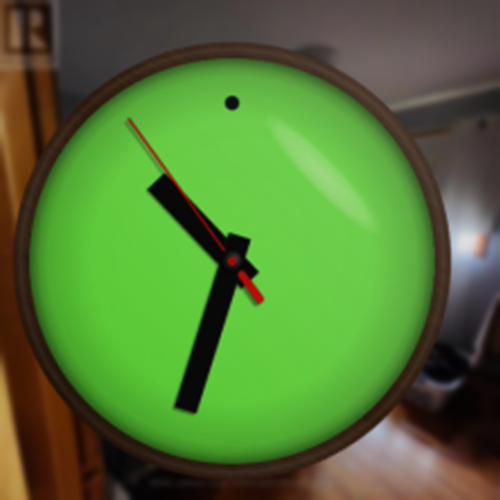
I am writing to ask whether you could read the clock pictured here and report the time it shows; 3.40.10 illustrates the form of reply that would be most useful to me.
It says 10.32.54
